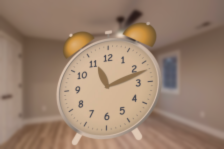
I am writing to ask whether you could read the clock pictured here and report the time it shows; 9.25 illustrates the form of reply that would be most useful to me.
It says 11.12
